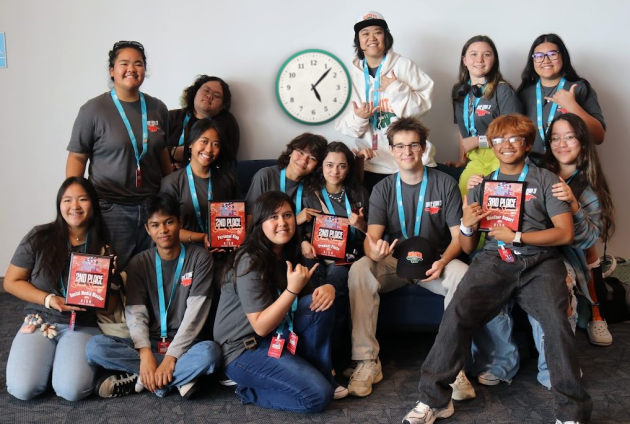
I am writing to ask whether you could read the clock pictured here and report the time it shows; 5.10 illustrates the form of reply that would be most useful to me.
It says 5.07
